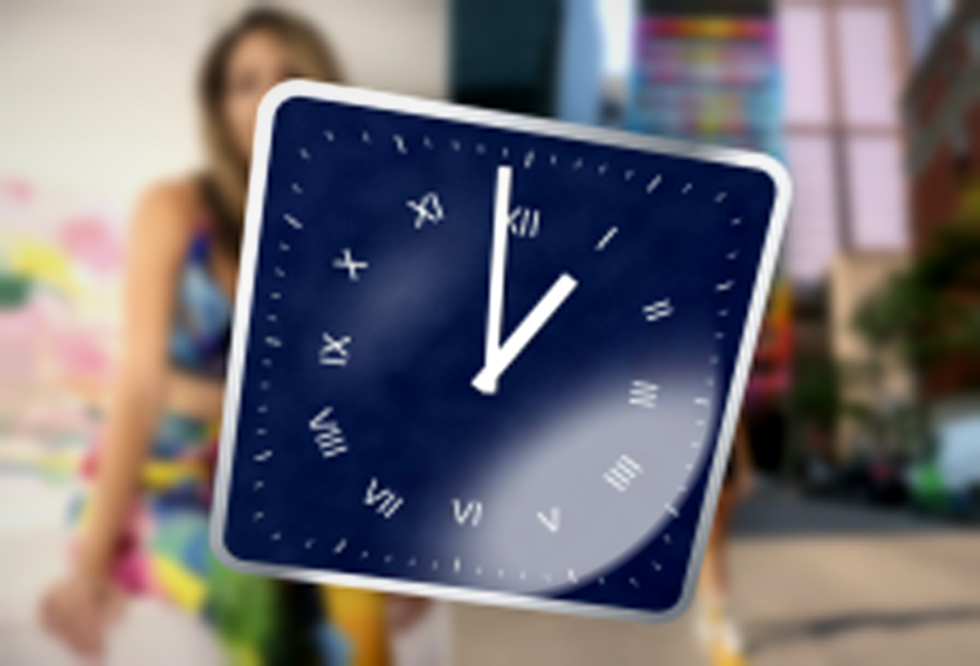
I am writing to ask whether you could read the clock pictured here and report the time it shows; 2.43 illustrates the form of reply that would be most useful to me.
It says 12.59
